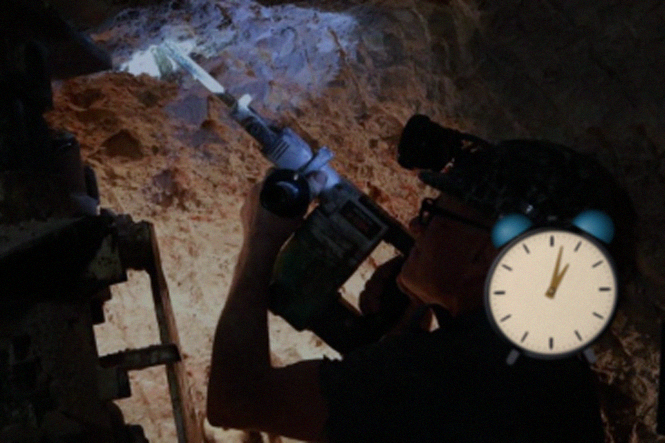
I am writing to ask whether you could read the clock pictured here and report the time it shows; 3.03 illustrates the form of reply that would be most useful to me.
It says 1.02
